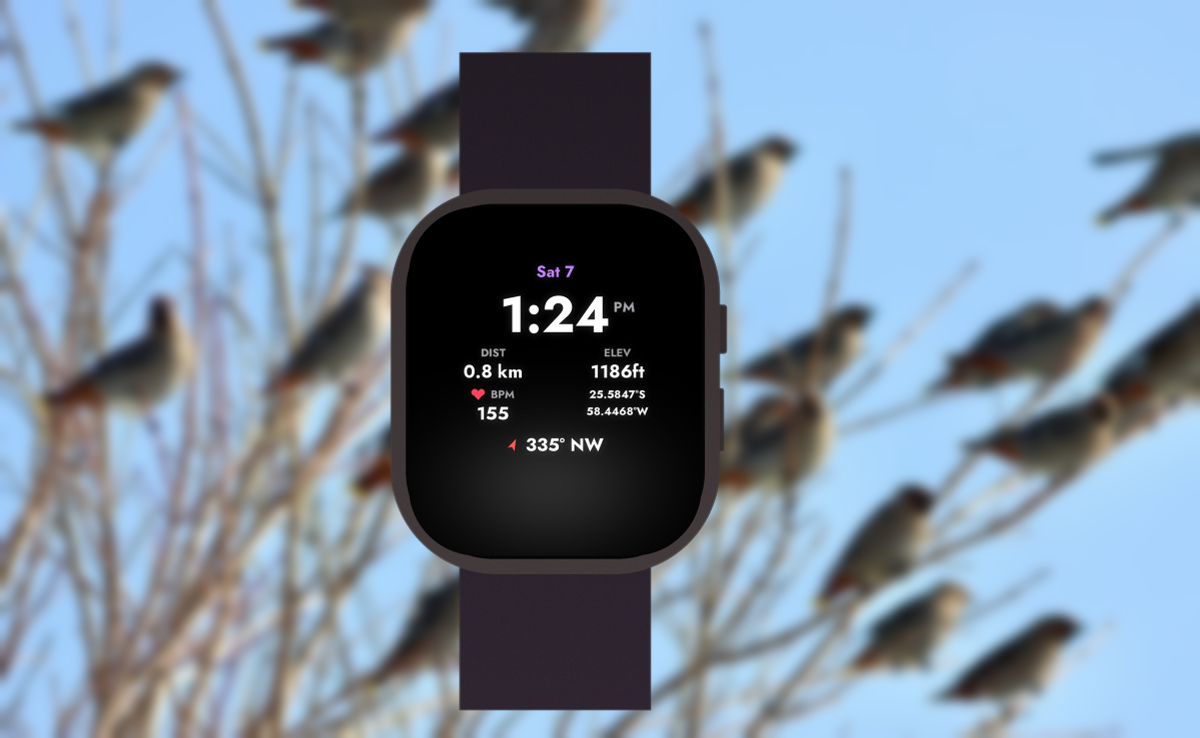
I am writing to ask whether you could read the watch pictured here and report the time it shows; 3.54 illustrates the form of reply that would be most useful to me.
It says 1.24
